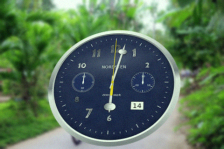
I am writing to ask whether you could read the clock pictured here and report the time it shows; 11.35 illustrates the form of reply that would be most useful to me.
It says 6.02
